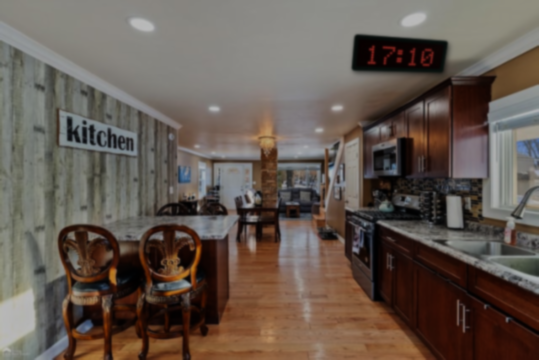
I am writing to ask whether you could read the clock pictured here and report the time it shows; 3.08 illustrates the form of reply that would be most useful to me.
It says 17.10
